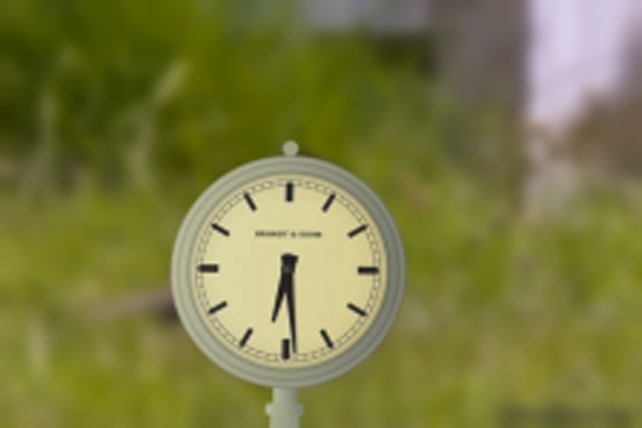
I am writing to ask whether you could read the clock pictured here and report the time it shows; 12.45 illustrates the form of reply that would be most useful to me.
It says 6.29
